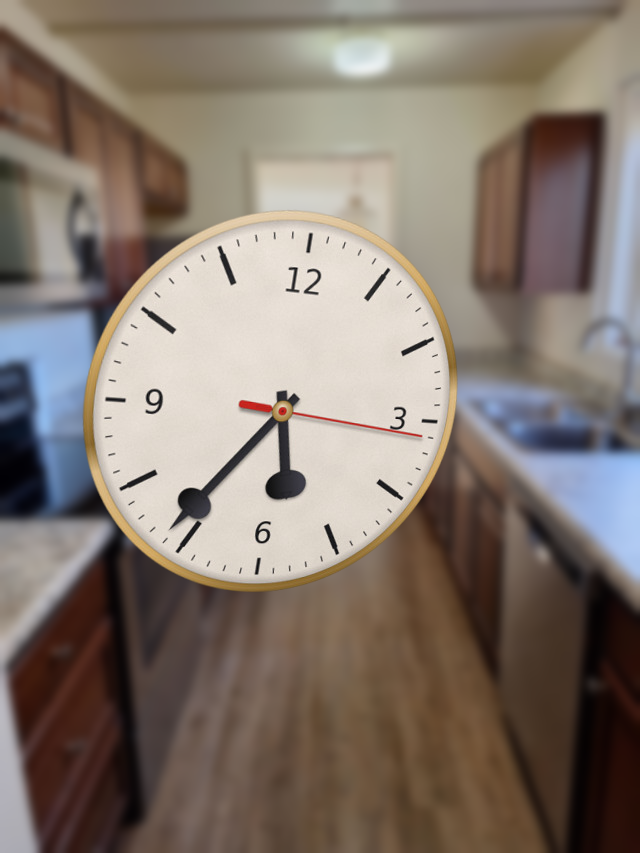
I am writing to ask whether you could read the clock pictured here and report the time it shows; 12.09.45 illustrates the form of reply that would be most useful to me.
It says 5.36.16
